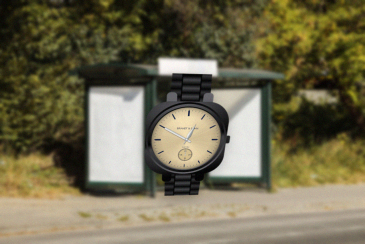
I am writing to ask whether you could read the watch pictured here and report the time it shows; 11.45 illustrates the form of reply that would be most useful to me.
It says 12.50
